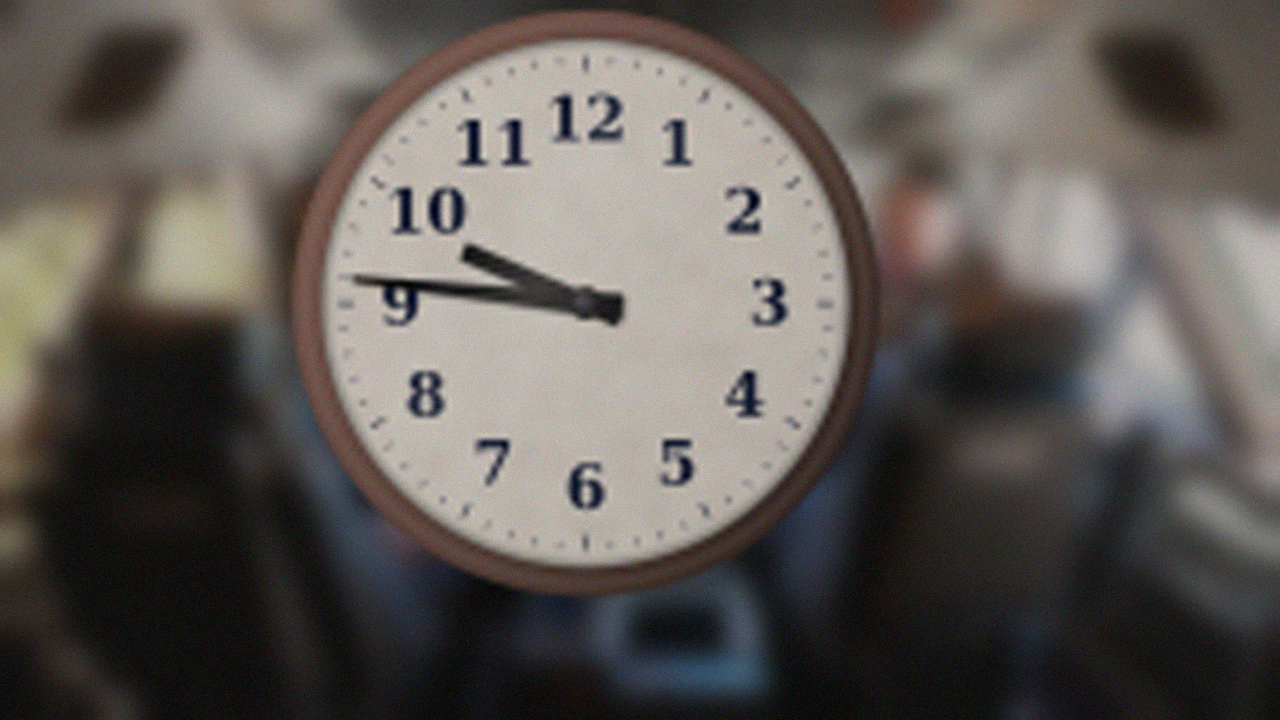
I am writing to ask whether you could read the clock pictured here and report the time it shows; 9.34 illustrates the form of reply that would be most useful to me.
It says 9.46
